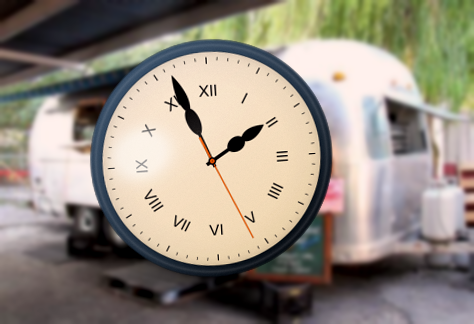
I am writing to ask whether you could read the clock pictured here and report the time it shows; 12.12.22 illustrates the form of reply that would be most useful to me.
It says 1.56.26
